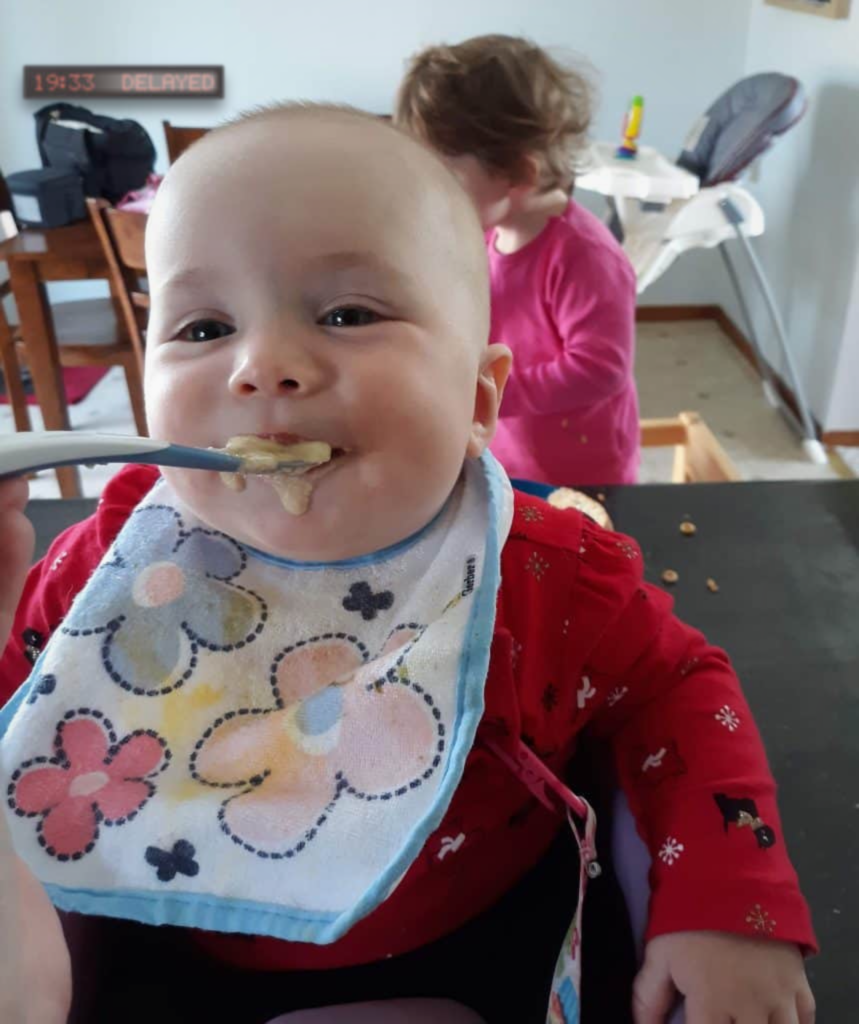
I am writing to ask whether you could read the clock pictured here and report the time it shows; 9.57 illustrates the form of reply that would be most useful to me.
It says 19.33
